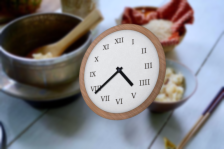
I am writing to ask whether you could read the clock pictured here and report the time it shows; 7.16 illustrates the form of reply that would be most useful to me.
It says 4.39
